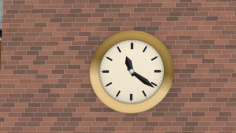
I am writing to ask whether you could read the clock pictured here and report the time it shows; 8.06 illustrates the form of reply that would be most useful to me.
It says 11.21
